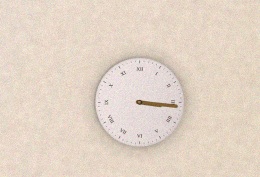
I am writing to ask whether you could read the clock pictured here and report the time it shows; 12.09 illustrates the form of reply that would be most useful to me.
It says 3.16
